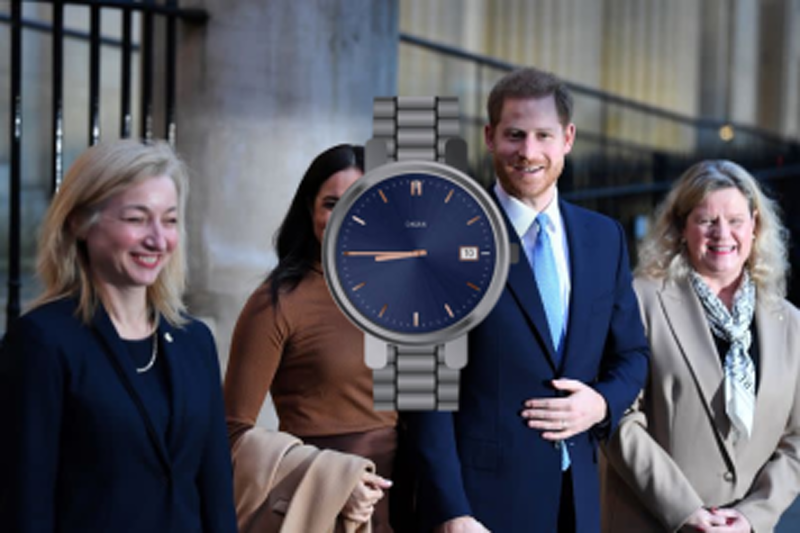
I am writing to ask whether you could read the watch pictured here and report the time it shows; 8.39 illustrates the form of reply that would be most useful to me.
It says 8.45
